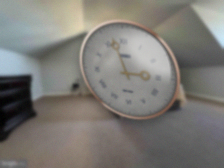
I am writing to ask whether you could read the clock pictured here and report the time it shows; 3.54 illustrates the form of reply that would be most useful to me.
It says 2.57
